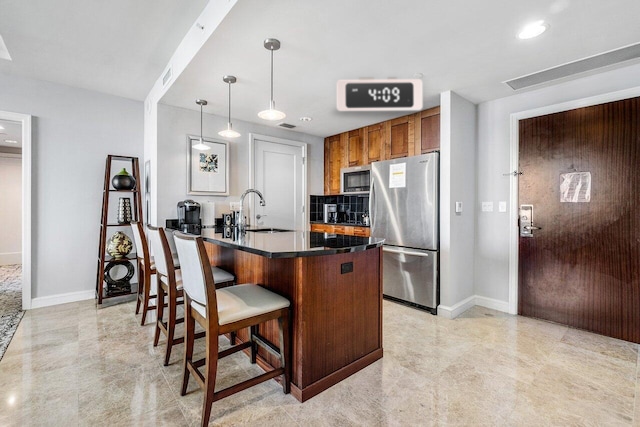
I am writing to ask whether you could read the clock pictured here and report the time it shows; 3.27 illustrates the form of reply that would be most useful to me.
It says 4.09
